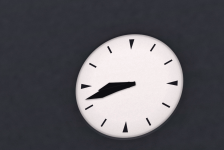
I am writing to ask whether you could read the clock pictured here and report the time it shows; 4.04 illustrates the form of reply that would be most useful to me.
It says 8.42
